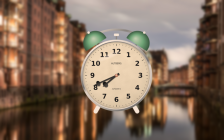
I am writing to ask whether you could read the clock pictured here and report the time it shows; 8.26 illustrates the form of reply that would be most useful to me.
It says 7.41
